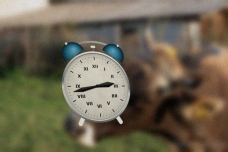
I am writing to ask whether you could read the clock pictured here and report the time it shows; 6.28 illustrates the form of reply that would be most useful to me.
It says 2.43
